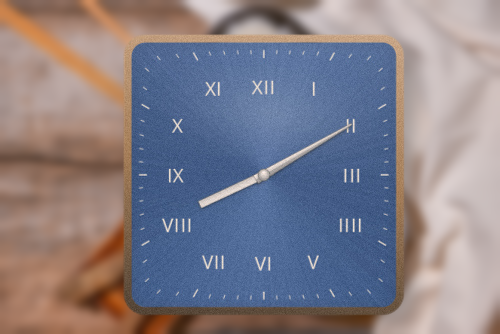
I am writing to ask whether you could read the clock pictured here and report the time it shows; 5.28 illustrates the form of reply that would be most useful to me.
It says 8.10
